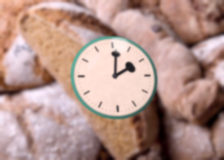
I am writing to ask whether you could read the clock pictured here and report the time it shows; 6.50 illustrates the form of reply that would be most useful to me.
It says 2.01
